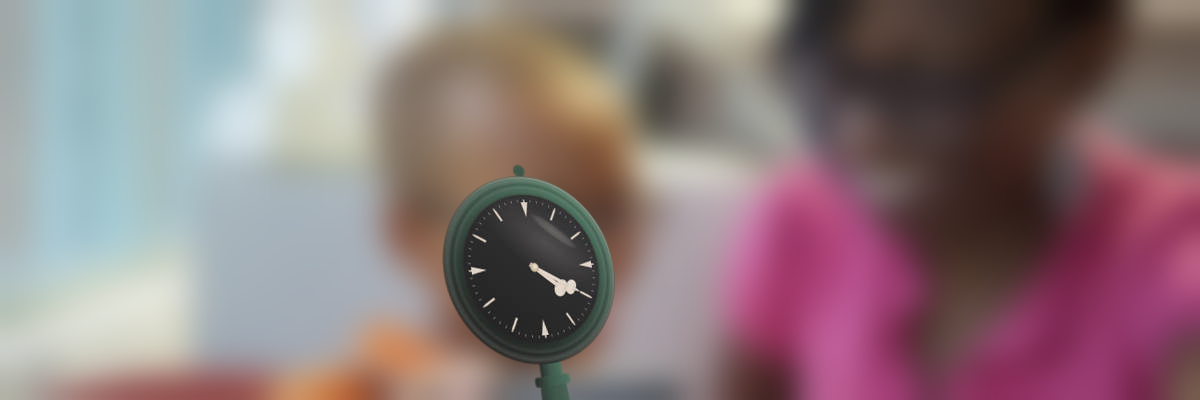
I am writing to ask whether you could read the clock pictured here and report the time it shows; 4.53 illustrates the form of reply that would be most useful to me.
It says 4.20
